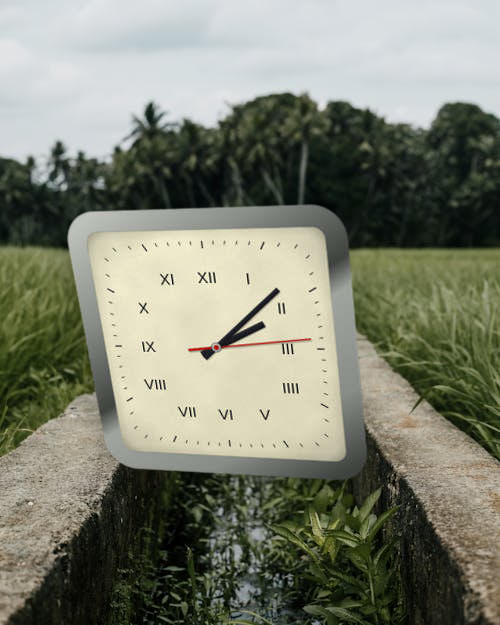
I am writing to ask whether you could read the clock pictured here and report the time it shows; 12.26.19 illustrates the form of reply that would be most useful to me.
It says 2.08.14
